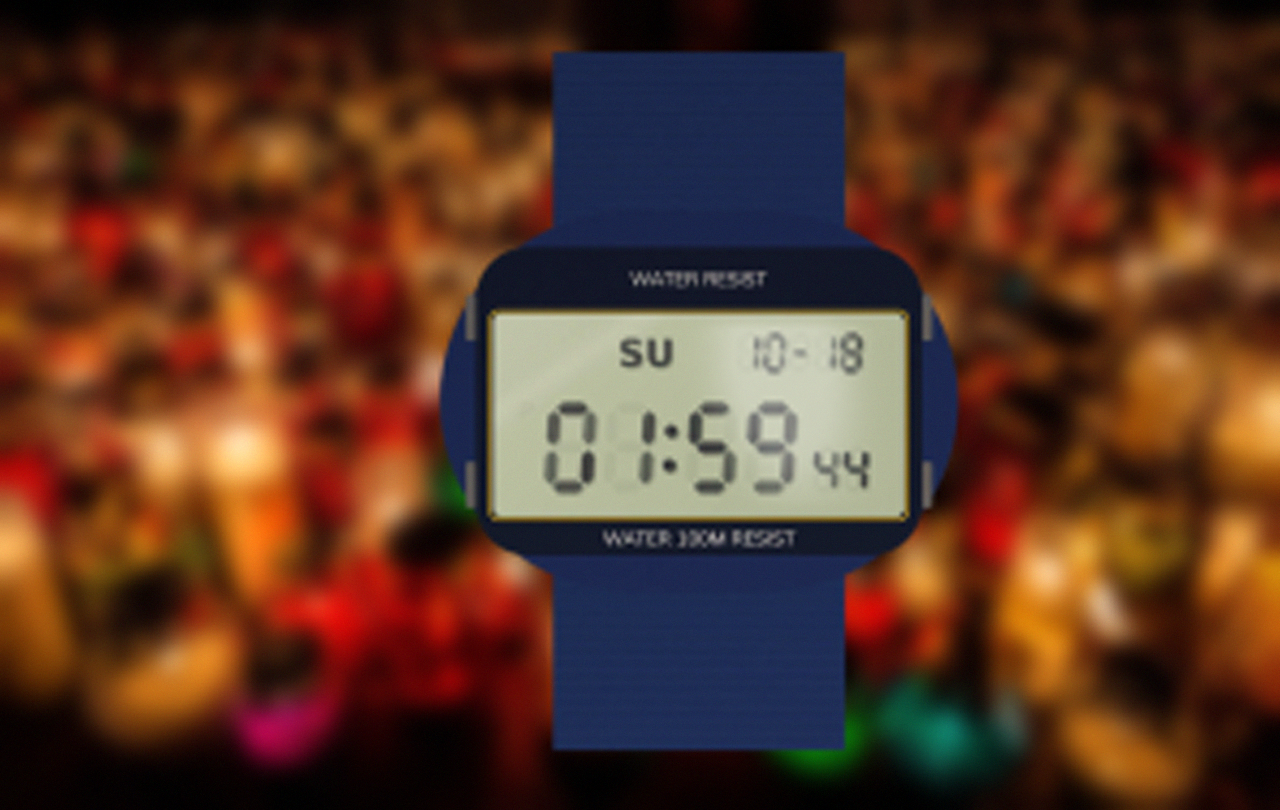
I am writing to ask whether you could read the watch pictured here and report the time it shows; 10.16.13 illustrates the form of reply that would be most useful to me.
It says 1.59.44
